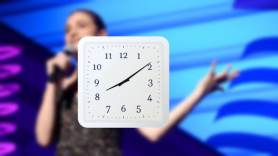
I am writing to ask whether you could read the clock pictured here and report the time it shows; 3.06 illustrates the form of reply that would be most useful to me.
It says 8.09
